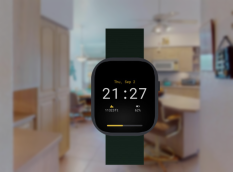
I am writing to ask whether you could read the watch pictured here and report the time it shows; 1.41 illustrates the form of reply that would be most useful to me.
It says 21.27
